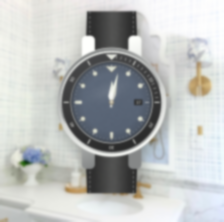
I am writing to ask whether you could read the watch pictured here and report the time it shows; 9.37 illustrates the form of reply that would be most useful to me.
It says 12.02
